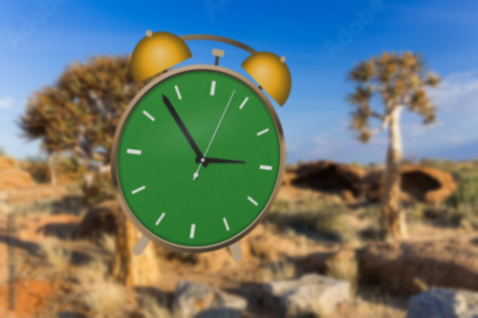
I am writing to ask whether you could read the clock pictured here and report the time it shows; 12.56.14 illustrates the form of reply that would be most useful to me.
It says 2.53.03
